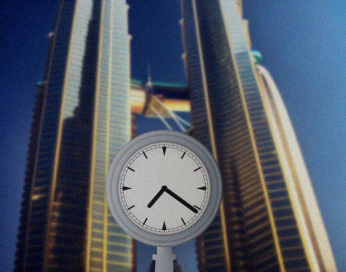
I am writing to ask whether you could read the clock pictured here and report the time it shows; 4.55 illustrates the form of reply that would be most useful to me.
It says 7.21
